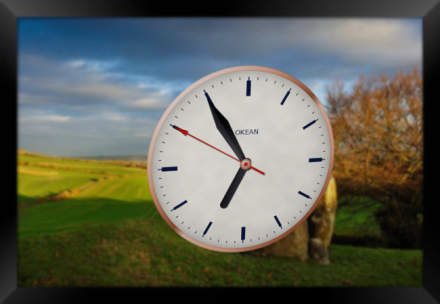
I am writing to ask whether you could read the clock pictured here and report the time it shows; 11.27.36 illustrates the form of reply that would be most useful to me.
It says 6.54.50
